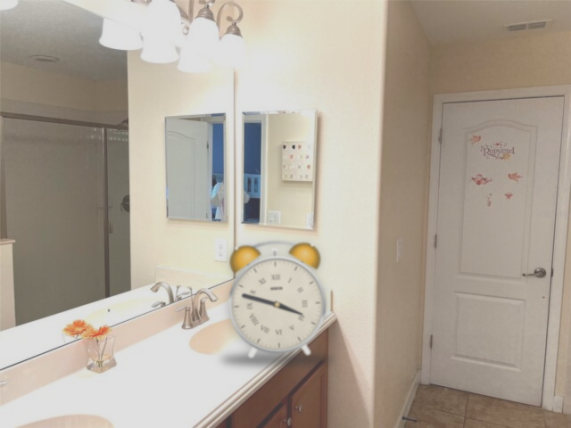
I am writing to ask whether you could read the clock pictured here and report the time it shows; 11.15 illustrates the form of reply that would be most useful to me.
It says 3.48
